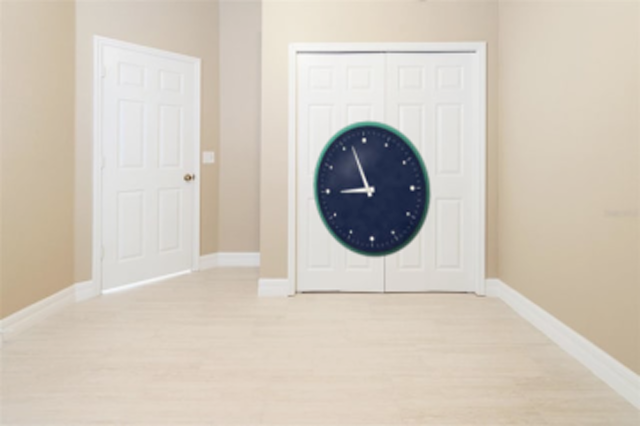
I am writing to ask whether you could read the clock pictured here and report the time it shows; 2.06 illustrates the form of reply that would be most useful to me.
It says 8.57
